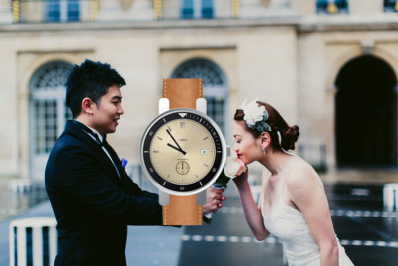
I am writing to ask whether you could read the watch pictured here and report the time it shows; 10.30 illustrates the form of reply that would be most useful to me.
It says 9.54
